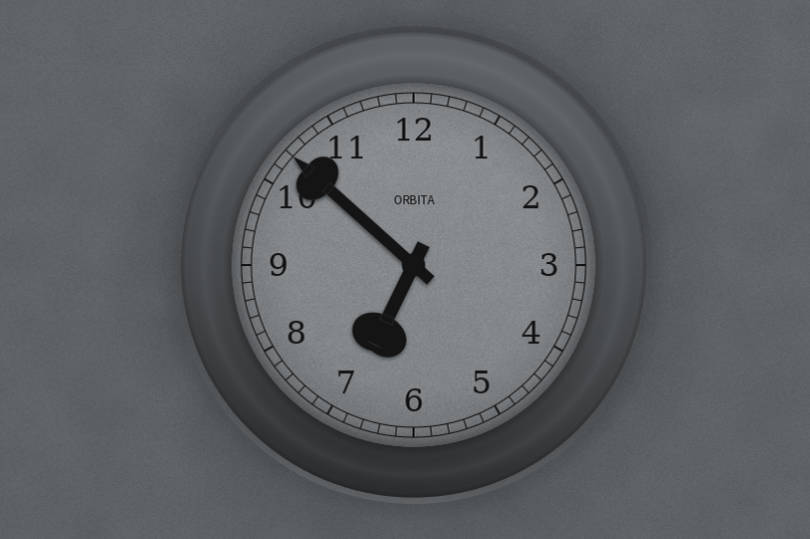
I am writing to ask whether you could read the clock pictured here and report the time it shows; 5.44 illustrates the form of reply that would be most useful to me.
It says 6.52
